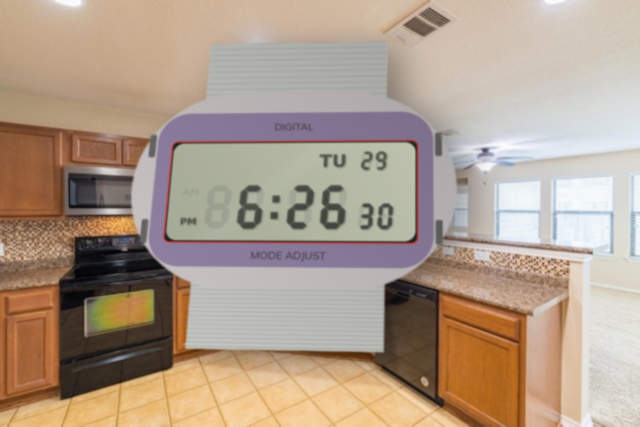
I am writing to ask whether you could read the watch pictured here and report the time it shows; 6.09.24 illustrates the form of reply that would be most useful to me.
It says 6.26.30
